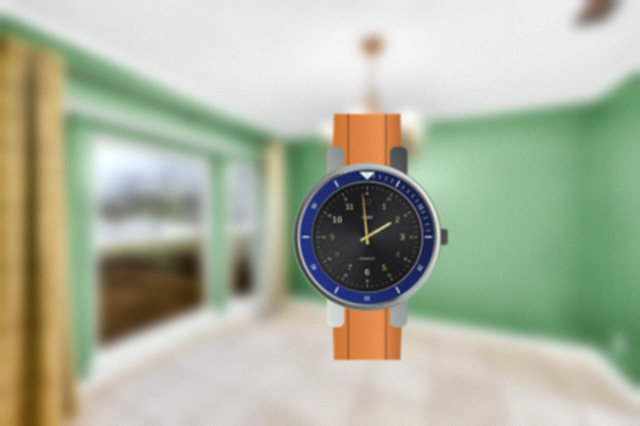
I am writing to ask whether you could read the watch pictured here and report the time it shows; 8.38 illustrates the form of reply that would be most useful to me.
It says 1.59
